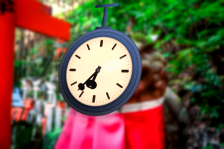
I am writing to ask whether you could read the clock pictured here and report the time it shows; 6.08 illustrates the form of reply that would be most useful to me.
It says 6.37
